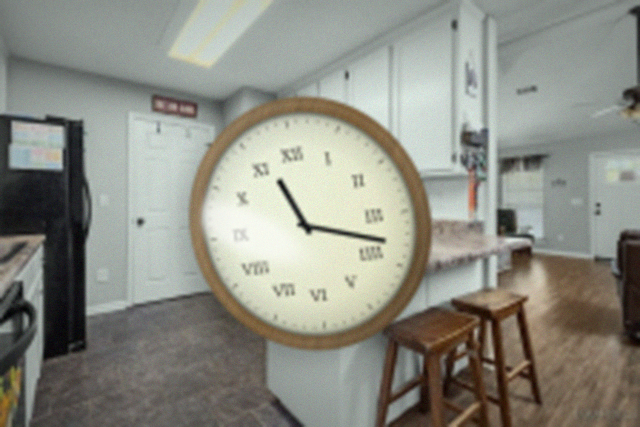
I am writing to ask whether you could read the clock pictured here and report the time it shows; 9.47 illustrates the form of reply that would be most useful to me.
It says 11.18
